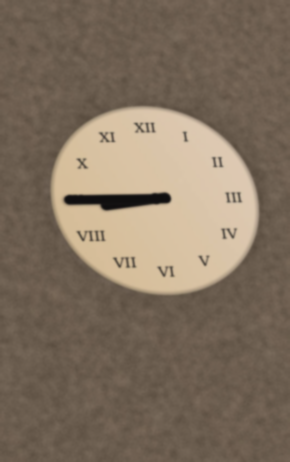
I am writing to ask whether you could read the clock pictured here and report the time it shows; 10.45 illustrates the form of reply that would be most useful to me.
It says 8.45
